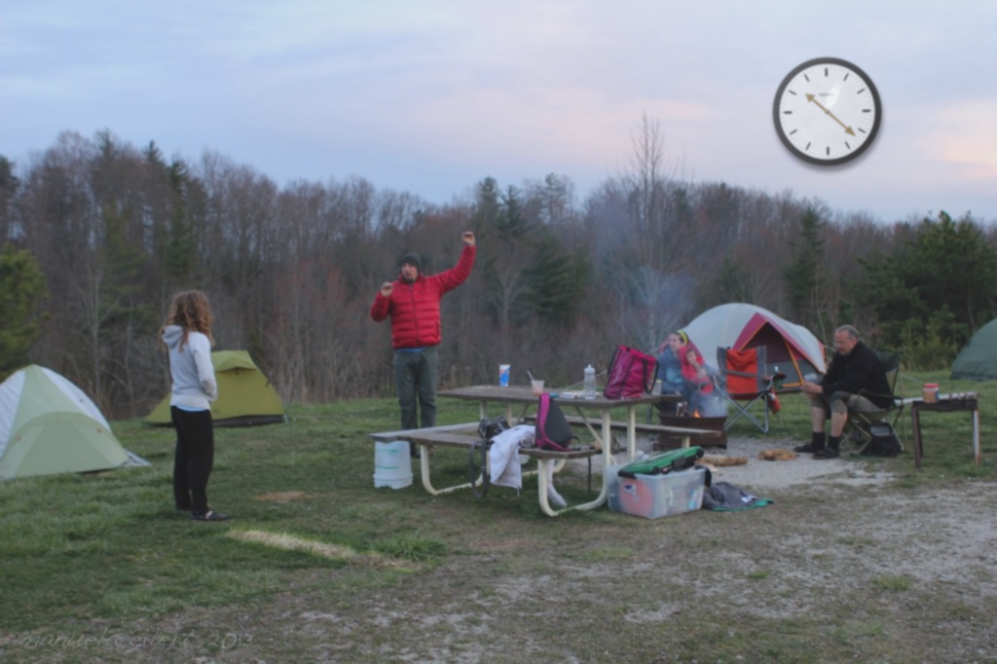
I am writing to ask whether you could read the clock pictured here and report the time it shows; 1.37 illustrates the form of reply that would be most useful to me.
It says 10.22
